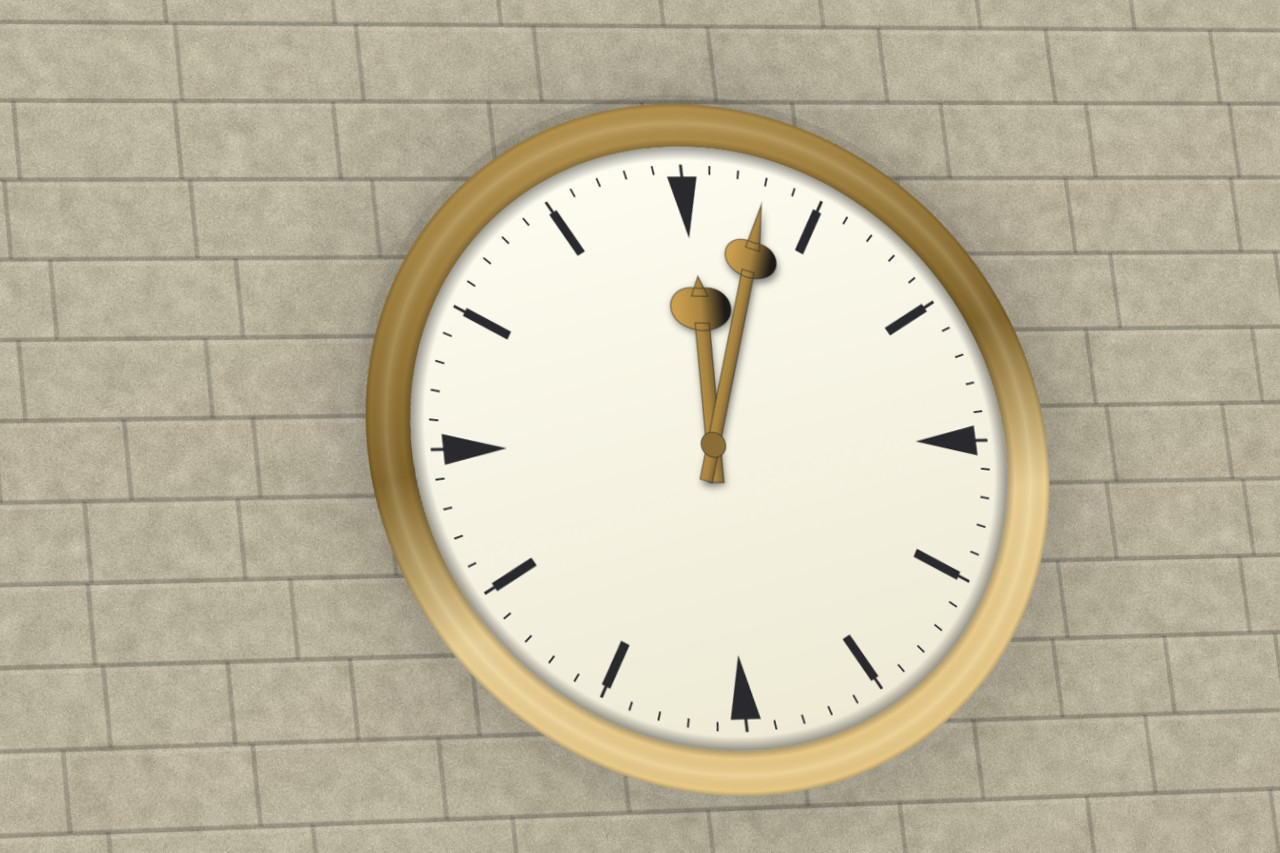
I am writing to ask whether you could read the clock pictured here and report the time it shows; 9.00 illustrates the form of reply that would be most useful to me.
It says 12.03
